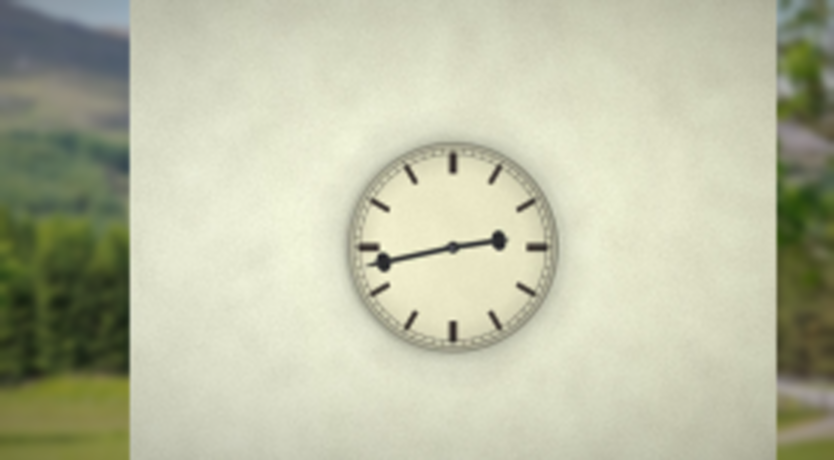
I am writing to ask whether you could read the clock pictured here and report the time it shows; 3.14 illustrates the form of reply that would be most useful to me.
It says 2.43
